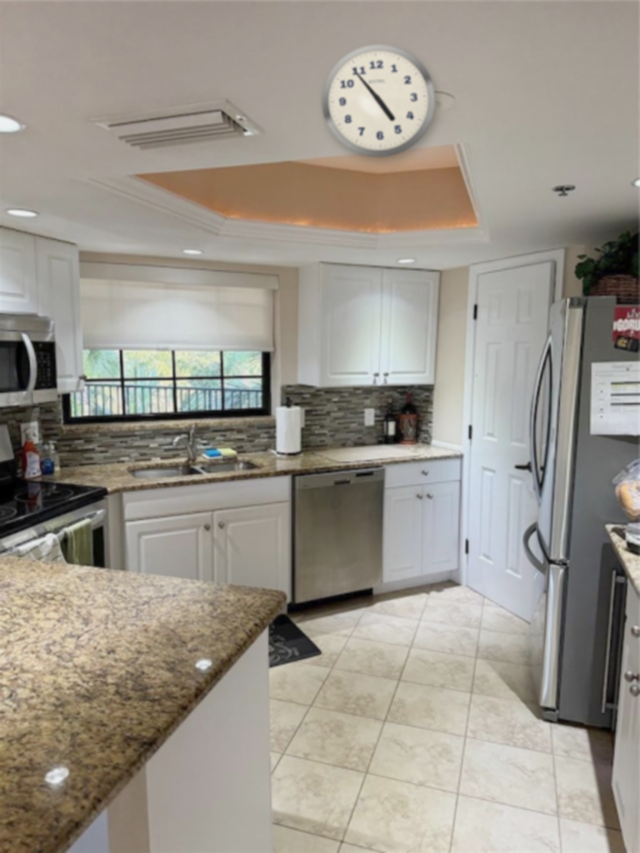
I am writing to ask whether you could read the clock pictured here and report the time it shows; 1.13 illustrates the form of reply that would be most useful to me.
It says 4.54
